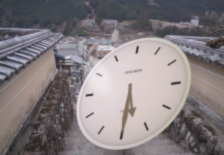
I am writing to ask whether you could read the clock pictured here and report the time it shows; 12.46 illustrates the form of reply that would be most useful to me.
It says 5.30
